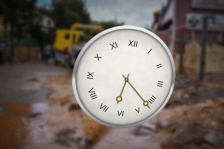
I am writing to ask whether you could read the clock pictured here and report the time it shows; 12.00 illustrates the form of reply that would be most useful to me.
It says 6.22
